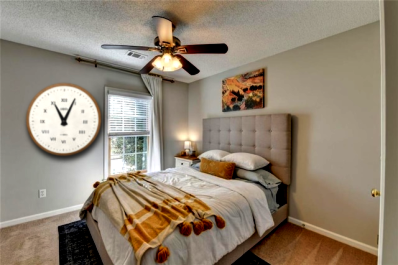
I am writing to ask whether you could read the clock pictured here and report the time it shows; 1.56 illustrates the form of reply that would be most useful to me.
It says 11.04
